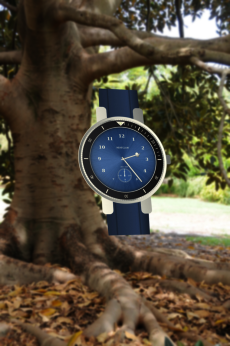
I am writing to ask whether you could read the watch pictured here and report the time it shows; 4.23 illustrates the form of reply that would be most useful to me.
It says 2.24
